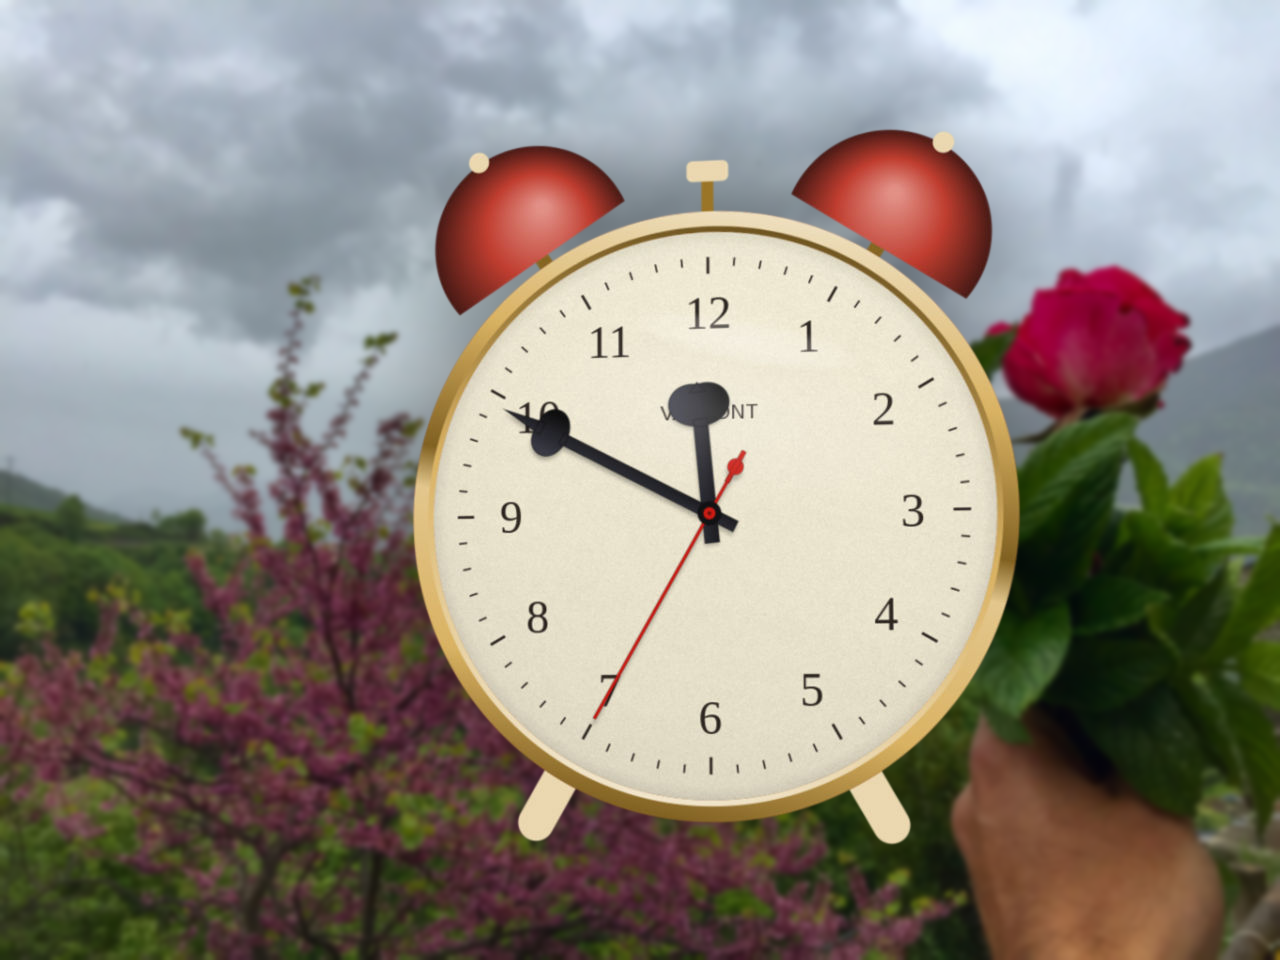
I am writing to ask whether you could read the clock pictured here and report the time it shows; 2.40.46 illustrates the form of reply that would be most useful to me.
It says 11.49.35
